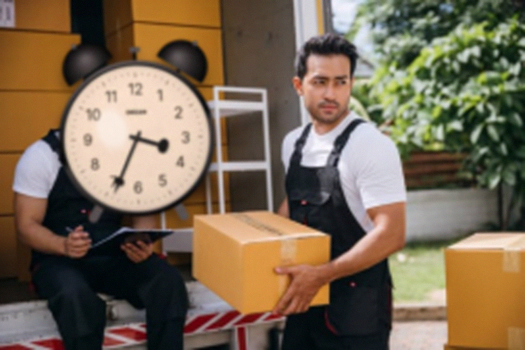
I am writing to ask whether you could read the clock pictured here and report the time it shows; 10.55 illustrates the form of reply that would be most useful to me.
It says 3.34
